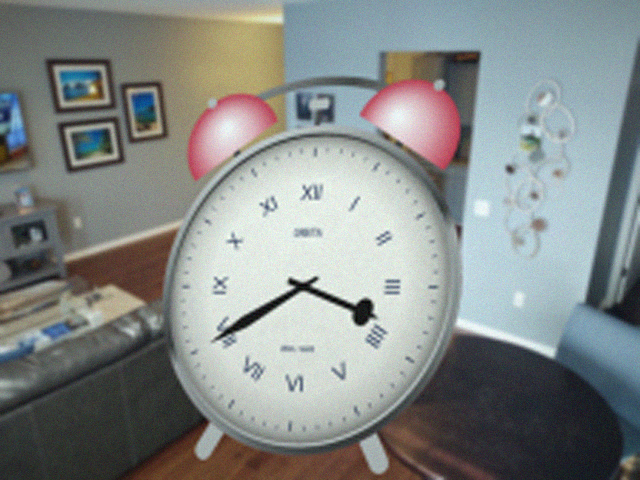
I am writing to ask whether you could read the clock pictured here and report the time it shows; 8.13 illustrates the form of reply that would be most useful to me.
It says 3.40
